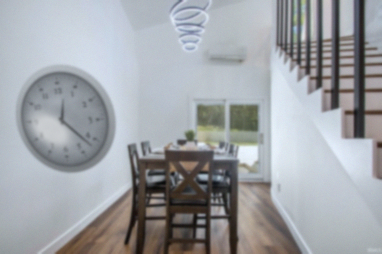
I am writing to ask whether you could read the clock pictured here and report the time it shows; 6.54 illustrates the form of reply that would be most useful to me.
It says 12.22
